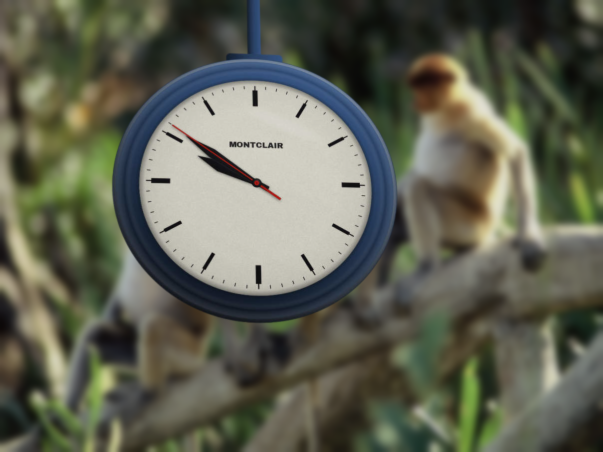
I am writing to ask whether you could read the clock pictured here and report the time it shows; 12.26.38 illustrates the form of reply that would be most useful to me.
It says 9.50.51
